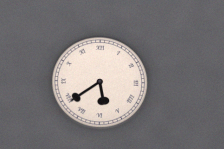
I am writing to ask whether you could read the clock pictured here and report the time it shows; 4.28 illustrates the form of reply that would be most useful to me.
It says 5.39
